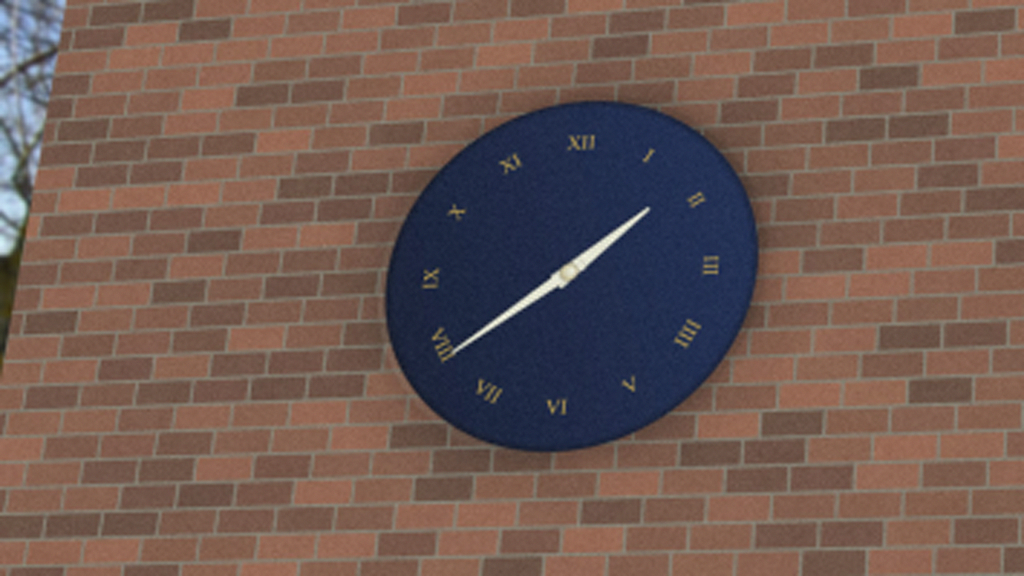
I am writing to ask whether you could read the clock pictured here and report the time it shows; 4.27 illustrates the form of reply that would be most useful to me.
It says 1.39
